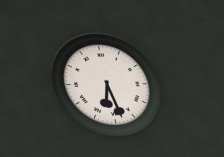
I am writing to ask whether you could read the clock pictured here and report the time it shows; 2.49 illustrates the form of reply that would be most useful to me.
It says 6.28
